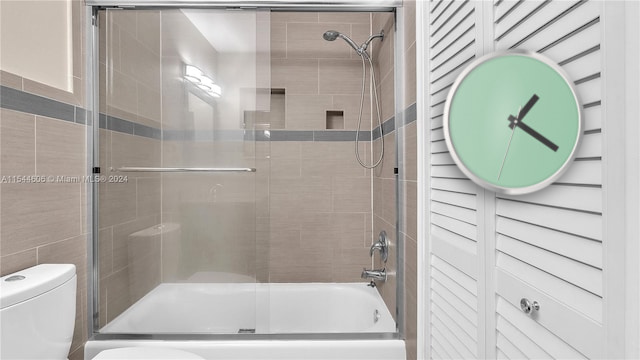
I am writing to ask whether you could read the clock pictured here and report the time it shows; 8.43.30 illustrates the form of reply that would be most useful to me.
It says 1.20.33
